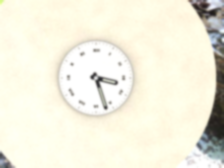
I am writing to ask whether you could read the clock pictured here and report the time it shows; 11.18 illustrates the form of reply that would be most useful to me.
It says 3.27
